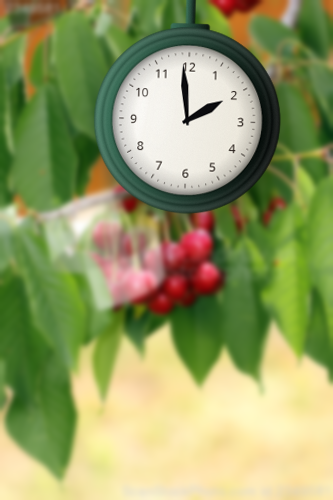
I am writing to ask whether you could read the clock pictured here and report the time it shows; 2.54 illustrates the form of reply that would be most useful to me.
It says 1.59
